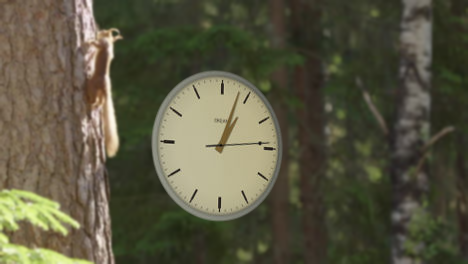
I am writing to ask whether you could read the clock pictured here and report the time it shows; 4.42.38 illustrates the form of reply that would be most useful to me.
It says 1.03.14
